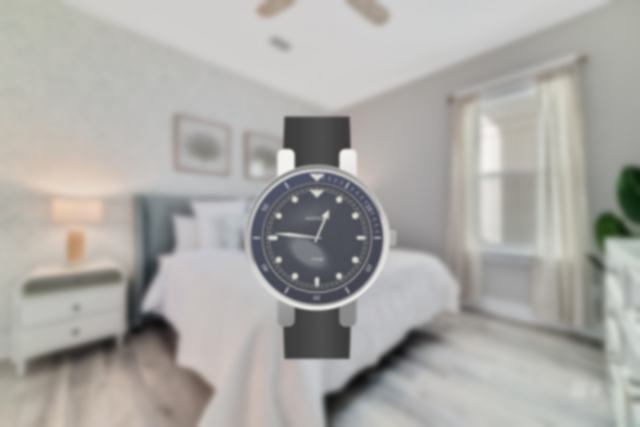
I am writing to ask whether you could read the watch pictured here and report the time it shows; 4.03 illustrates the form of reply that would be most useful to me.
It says 12.46
